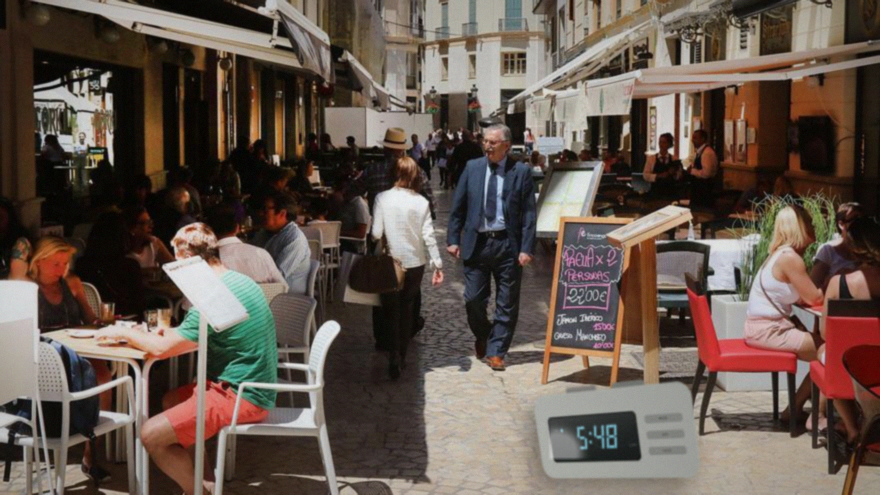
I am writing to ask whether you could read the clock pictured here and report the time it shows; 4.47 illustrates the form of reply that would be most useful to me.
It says 5.48
